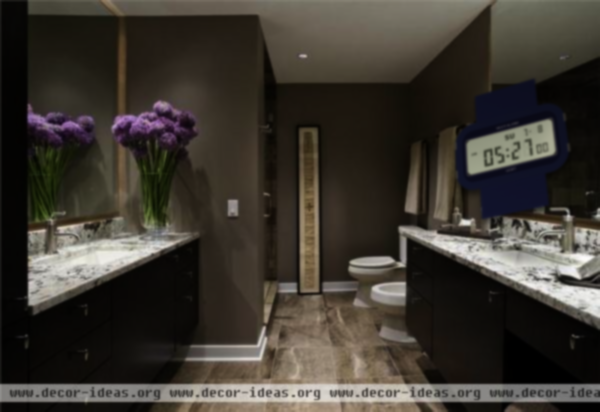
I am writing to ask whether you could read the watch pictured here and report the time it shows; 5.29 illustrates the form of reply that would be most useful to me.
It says 5.27
